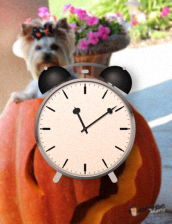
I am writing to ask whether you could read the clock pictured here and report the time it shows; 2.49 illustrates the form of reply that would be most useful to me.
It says 11.09
